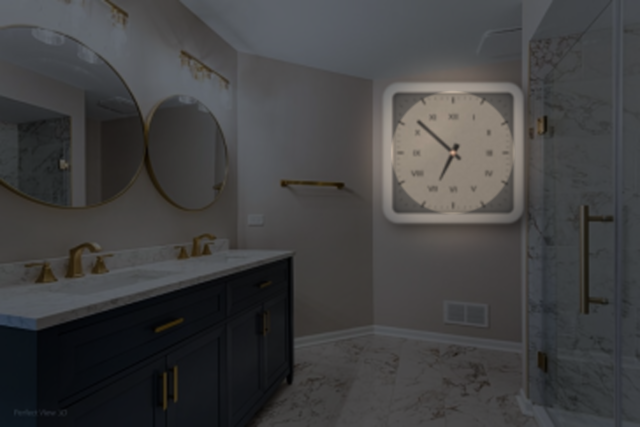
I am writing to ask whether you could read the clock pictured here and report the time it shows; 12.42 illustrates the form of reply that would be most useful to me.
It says 6.52
